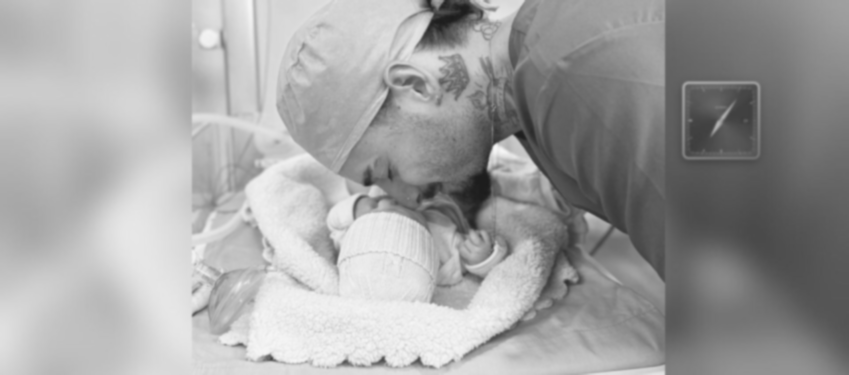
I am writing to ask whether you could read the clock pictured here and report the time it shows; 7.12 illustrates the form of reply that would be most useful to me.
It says 7.06
